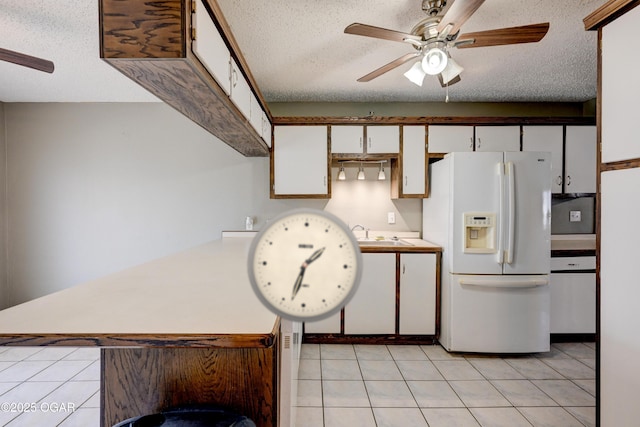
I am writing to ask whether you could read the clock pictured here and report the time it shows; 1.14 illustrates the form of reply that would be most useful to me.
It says 1.33
